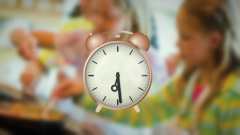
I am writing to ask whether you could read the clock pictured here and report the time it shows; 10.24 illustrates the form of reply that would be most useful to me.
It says 6.29
